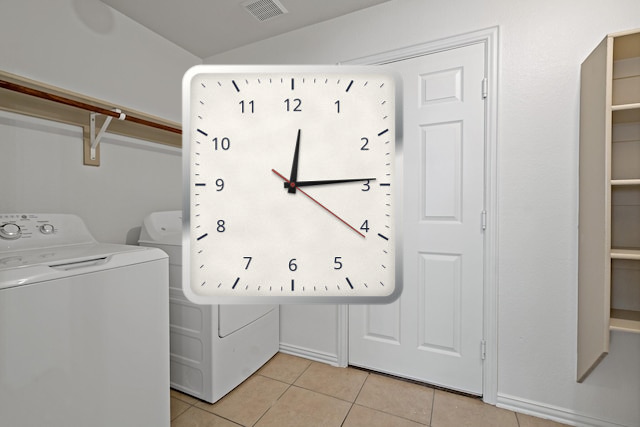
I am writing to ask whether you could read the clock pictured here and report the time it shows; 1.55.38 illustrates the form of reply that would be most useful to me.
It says 12.14.21
